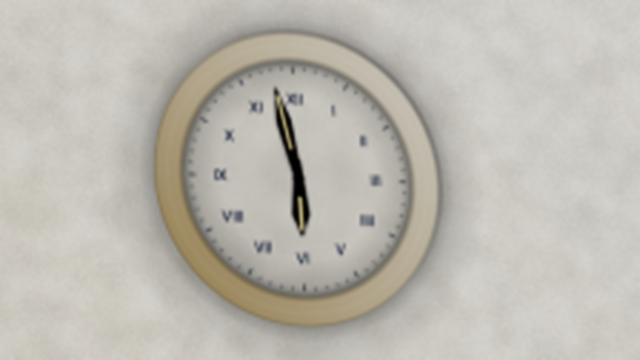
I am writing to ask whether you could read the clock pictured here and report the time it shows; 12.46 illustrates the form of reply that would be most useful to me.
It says 5.58
